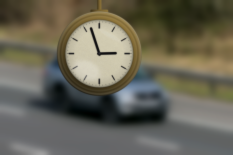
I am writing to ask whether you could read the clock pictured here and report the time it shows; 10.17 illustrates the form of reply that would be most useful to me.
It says 2.57
